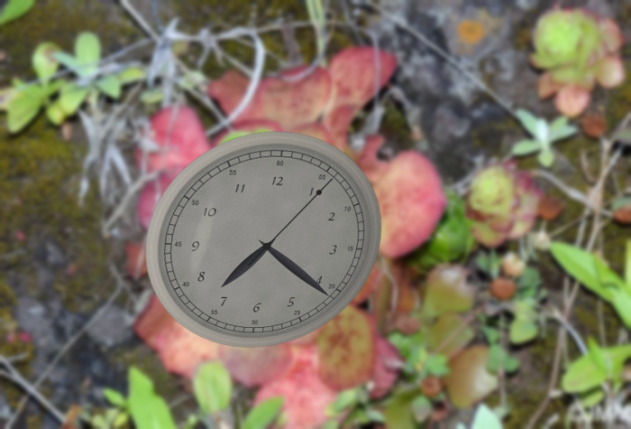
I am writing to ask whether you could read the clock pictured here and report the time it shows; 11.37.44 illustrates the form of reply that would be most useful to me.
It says 7.21.06
